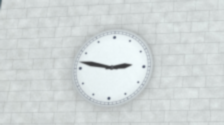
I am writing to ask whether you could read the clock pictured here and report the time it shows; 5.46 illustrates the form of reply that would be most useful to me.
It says 2.47
